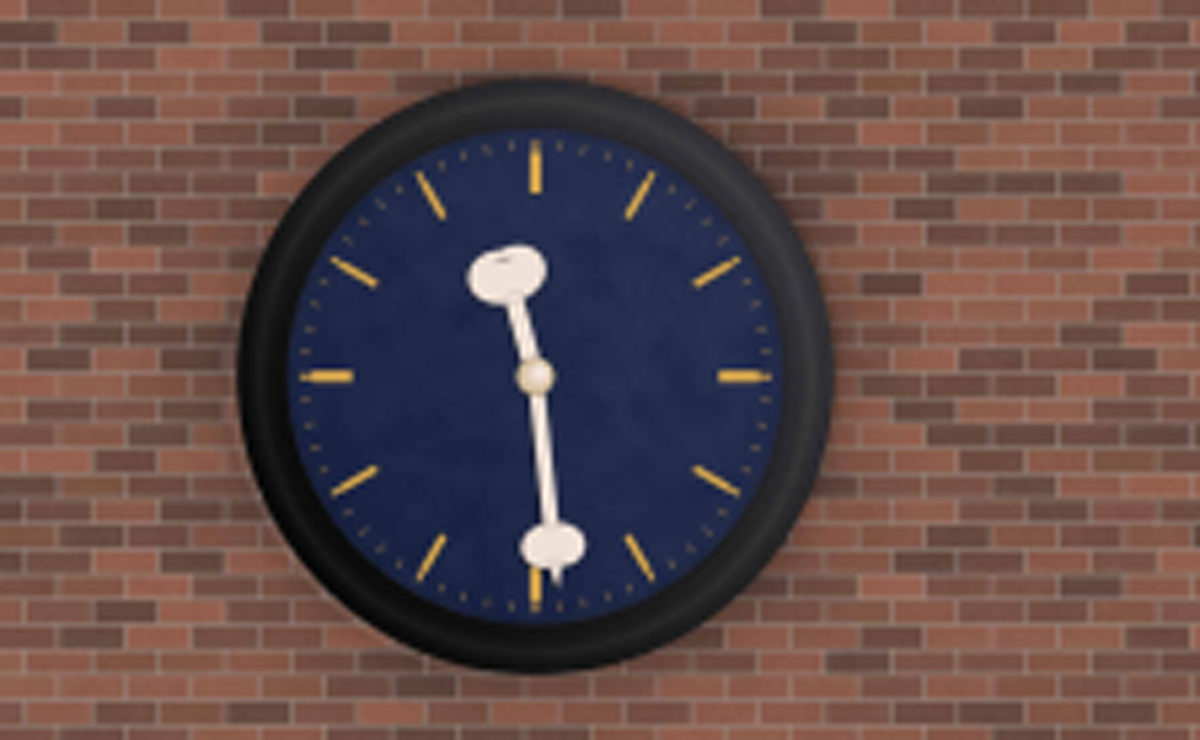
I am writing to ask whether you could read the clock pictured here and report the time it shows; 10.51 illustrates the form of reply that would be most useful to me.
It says 11.29
